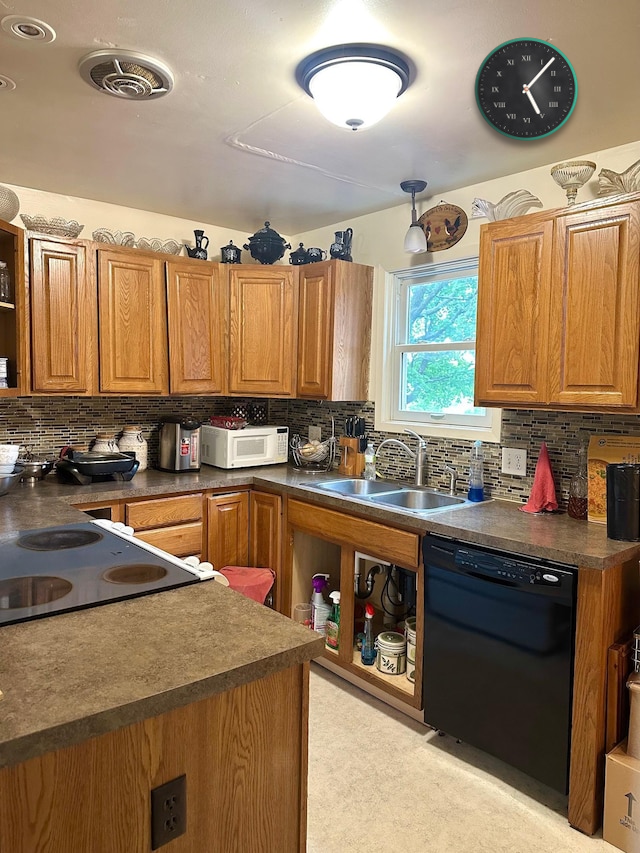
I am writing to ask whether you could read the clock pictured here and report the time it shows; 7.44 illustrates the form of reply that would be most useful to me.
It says 5.07
